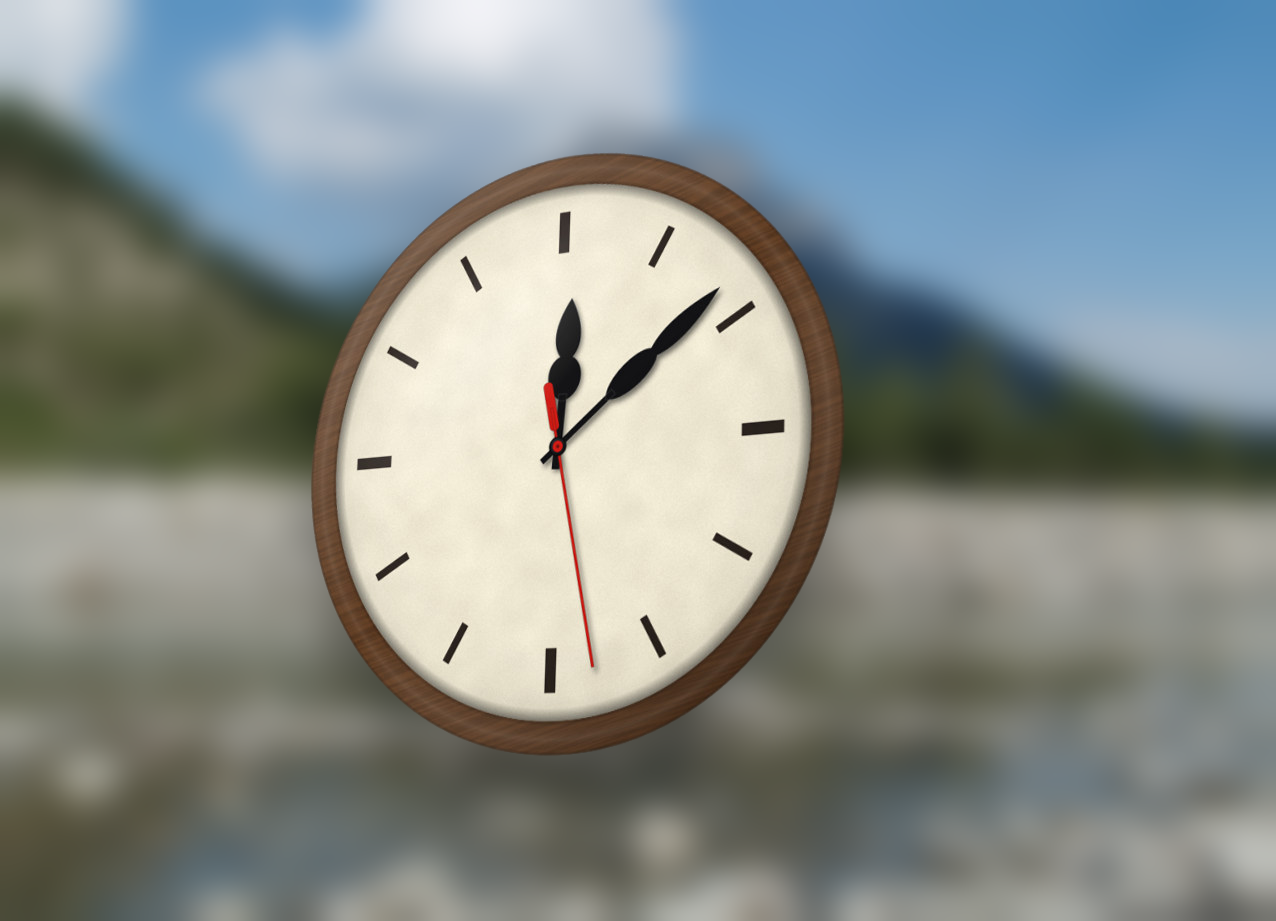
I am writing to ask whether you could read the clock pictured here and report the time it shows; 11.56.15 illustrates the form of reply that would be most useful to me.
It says 12.08.28
